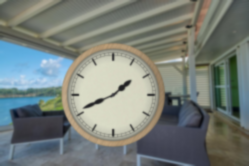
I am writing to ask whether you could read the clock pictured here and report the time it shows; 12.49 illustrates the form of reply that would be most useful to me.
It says 1.41
